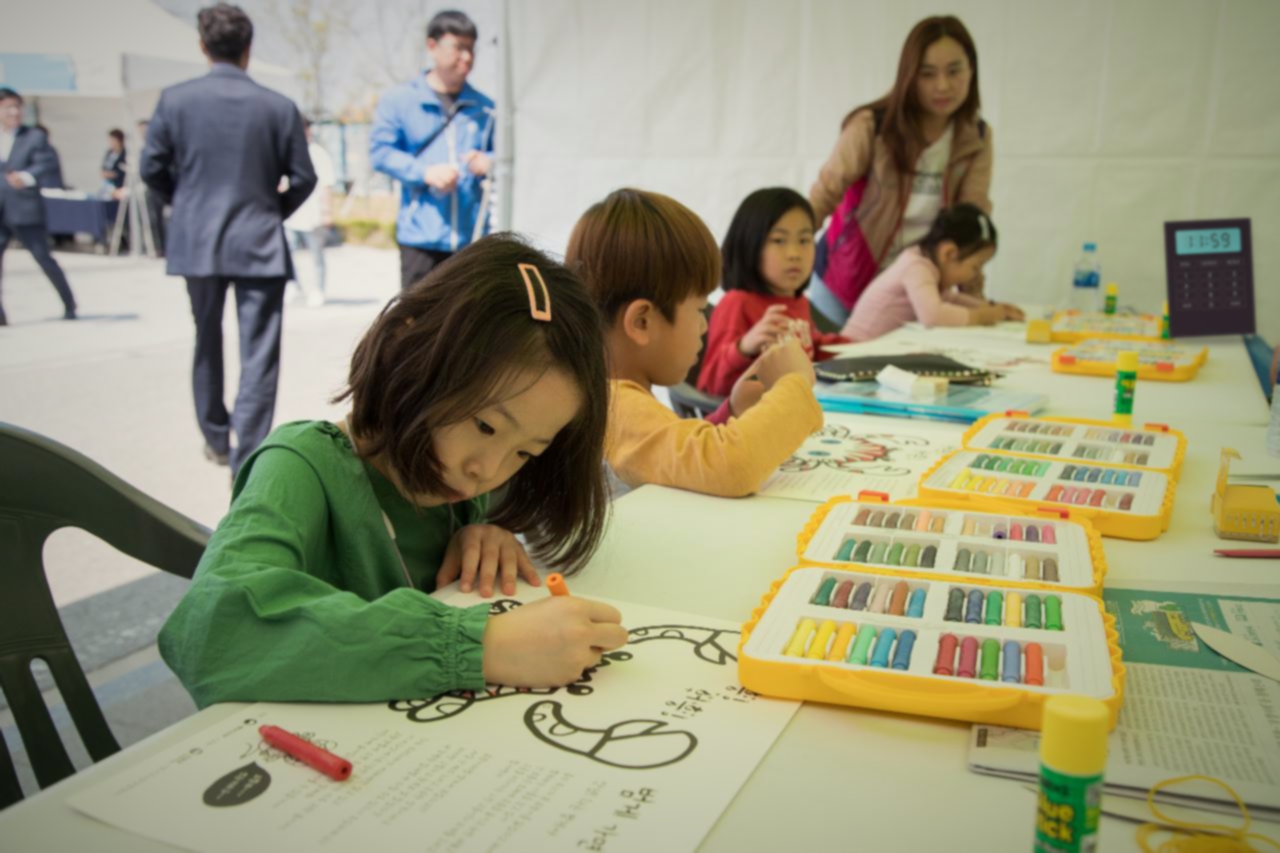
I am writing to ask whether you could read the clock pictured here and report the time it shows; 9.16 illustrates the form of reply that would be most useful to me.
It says 11.59
